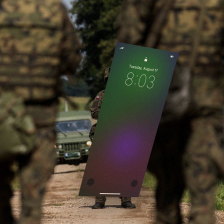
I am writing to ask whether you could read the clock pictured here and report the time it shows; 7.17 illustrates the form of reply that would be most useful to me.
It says 8.03
